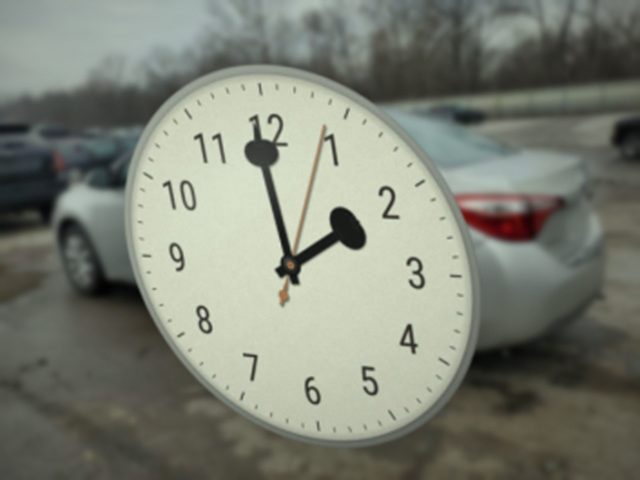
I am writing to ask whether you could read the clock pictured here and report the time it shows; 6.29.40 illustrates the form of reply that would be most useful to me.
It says 1.59.04
